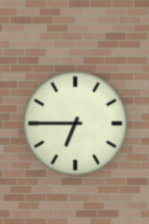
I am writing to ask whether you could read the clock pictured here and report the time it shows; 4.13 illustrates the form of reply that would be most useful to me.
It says 6.45
